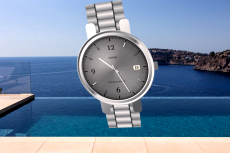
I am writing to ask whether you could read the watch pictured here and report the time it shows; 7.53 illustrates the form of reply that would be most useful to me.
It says 10.26
